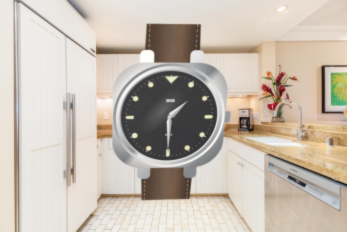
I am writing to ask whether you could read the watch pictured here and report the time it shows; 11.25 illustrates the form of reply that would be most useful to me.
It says 1.30
